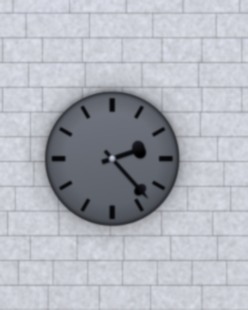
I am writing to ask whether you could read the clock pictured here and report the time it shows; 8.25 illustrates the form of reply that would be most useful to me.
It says 2.23
